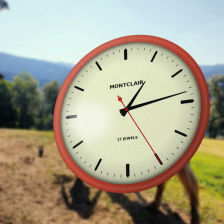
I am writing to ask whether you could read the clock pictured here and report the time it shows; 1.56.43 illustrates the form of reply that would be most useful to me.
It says 1.13.25
